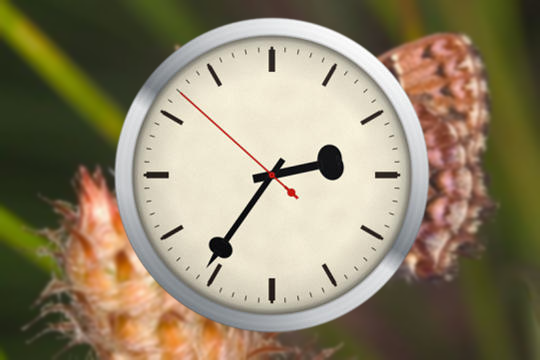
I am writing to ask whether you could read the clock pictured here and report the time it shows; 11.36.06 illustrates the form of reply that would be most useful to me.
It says 2.35.52
